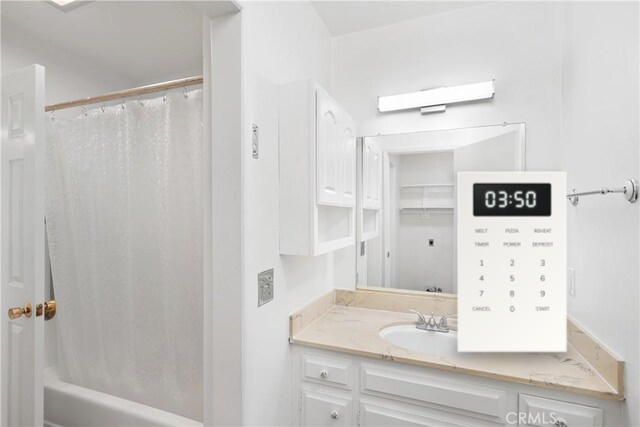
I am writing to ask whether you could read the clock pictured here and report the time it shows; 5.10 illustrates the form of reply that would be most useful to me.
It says 3.50
